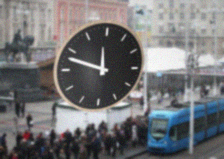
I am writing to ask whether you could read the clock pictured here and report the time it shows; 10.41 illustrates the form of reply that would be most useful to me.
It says 11.48
